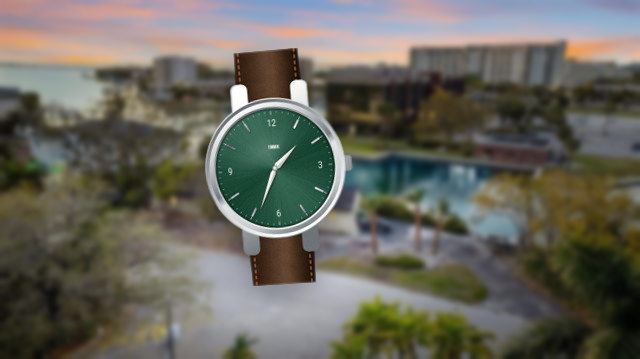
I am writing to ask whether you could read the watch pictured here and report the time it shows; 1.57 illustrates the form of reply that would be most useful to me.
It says 1.34
